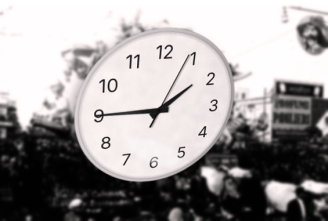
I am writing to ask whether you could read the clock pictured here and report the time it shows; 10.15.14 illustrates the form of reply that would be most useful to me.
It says 1.45.04
